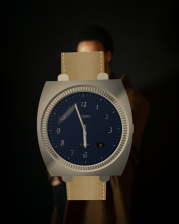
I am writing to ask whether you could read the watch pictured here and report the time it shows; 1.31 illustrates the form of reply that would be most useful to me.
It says 5.57
